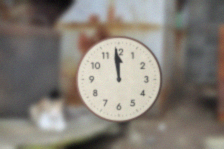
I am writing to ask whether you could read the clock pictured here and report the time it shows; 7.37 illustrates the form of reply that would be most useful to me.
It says 11.59
